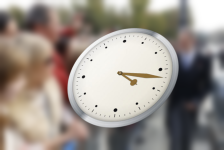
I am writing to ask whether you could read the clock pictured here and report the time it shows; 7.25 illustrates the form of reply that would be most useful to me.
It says 4.17
